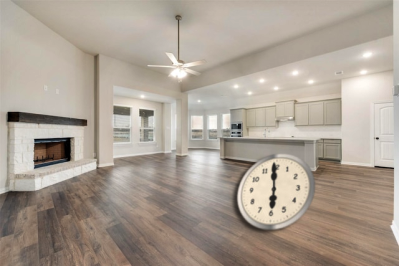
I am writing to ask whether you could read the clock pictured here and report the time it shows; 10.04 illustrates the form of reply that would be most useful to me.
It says 5.59
